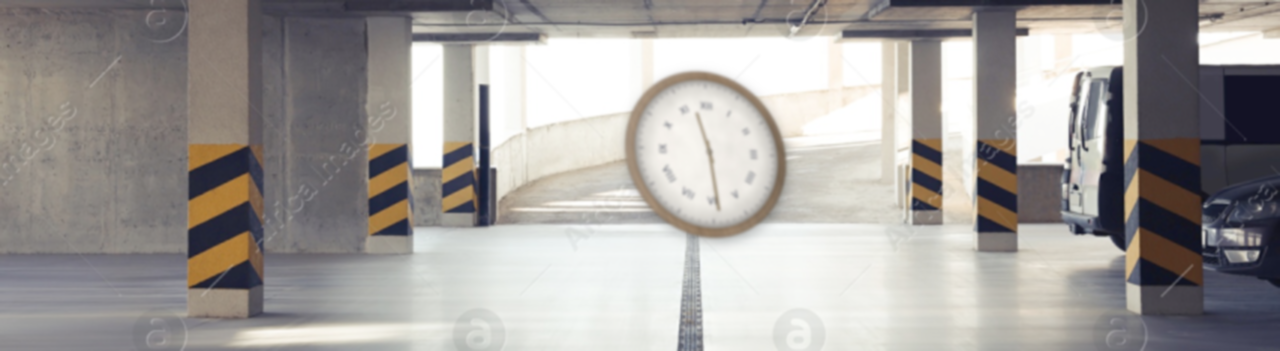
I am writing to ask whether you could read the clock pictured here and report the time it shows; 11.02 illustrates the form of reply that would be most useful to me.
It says 11.29
